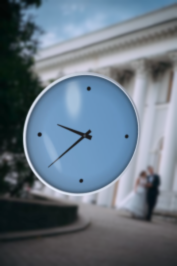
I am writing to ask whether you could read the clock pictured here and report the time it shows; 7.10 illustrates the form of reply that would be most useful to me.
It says 9.38
